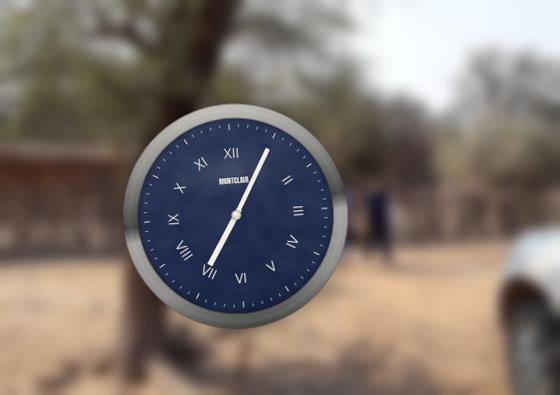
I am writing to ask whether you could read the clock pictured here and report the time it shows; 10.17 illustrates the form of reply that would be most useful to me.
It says 7.05
